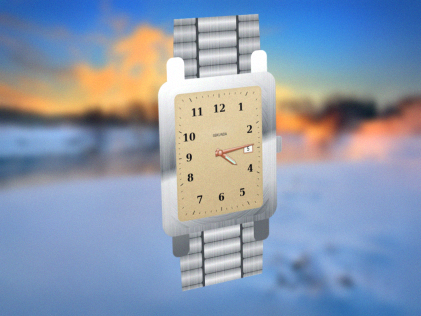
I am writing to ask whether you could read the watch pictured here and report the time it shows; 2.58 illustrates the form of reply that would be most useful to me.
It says 4.14
